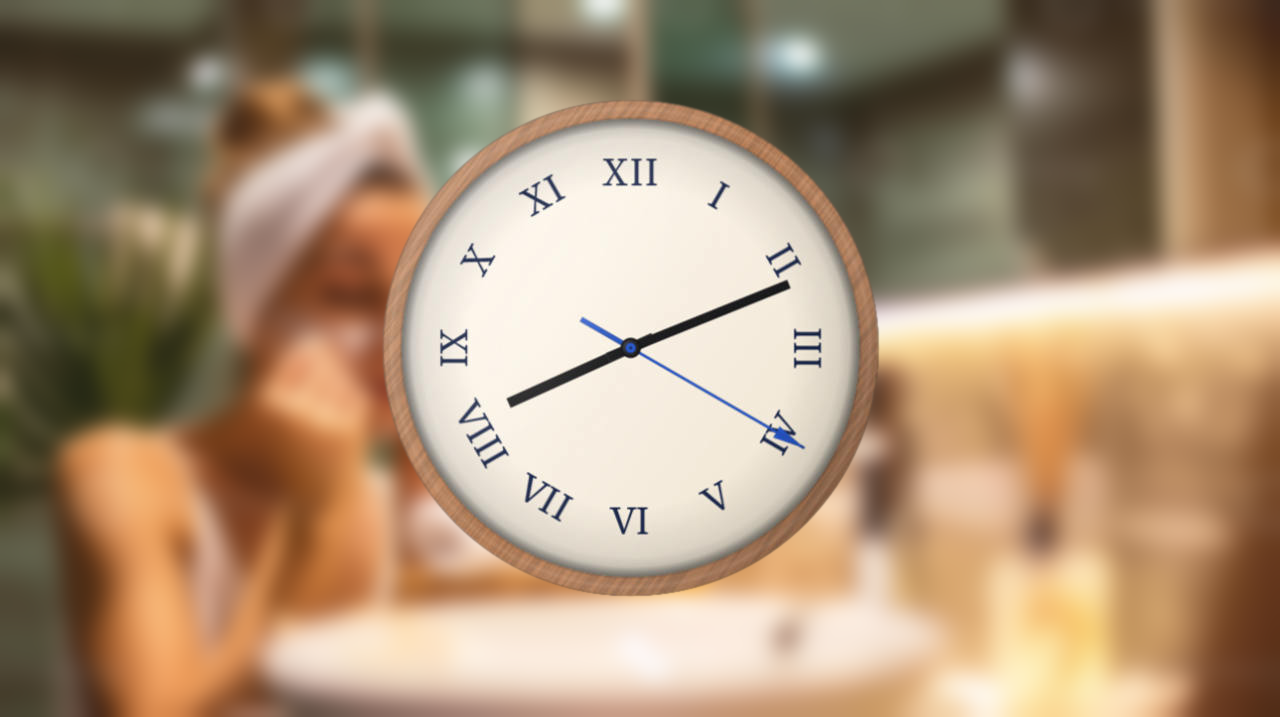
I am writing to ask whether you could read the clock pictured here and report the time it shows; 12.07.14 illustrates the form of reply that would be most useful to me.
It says 8.11.20
